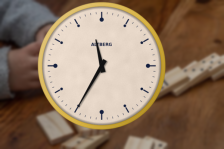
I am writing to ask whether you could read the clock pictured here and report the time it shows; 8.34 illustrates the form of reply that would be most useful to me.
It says 11.35
